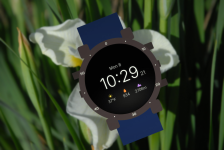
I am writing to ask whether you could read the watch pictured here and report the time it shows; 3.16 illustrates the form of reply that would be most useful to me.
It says 10.29
